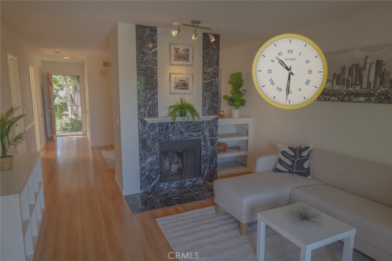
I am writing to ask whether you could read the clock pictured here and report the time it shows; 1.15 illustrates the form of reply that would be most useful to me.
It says 10.31
